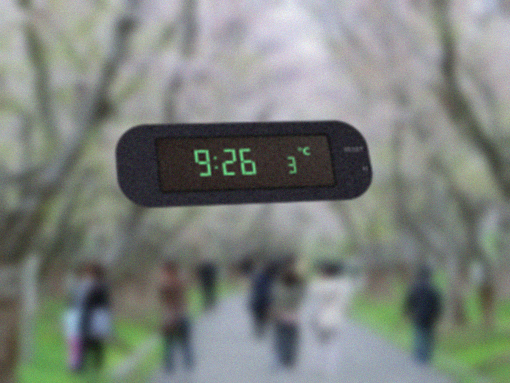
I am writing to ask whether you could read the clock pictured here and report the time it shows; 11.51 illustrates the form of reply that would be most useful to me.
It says 9.26
